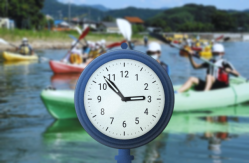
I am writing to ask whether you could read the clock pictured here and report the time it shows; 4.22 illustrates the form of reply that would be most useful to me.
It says 2.53
